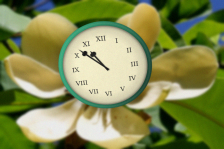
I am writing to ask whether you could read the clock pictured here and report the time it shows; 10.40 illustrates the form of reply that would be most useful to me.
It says 10.52
